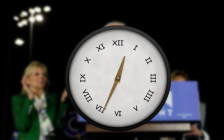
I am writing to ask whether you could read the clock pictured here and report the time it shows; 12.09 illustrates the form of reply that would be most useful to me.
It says 12.34
